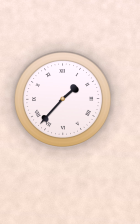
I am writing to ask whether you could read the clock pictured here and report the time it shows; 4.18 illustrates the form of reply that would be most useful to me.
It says 1.37
